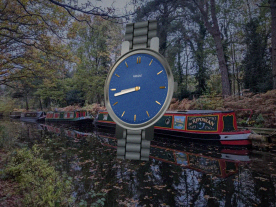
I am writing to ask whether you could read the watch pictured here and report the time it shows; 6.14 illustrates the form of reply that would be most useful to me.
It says 8.43
